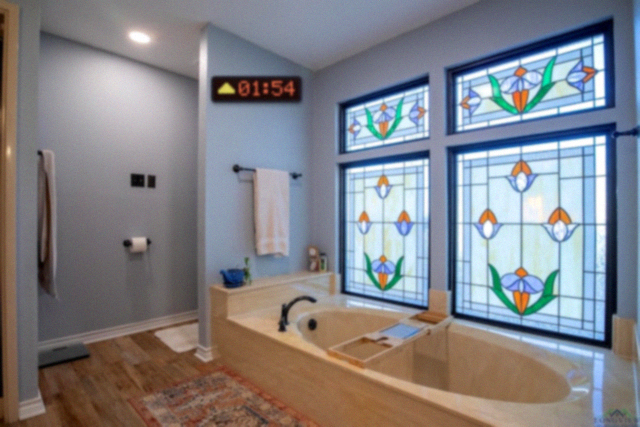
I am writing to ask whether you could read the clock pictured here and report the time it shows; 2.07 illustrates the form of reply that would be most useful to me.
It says 1.54
